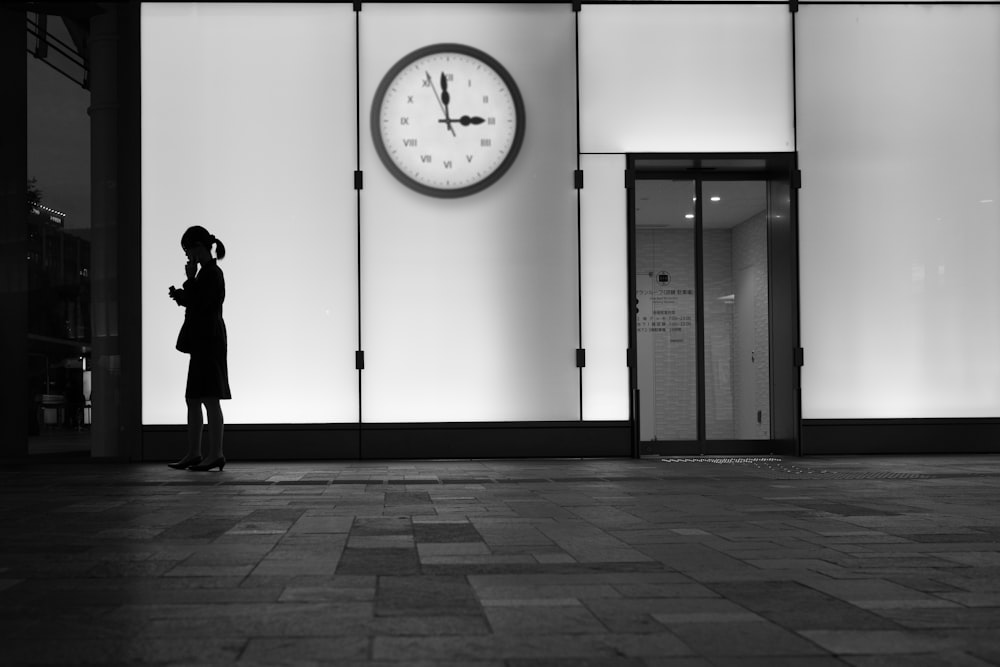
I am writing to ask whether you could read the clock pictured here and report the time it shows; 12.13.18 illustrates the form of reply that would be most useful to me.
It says 2.58.56
